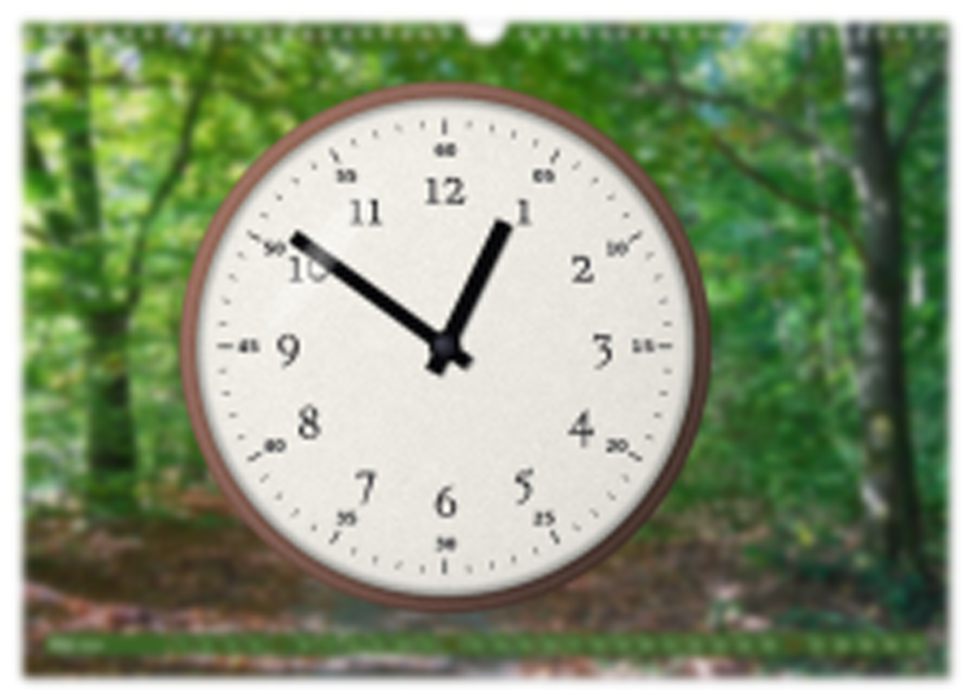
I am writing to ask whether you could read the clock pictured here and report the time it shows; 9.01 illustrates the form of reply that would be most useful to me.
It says 12.51
